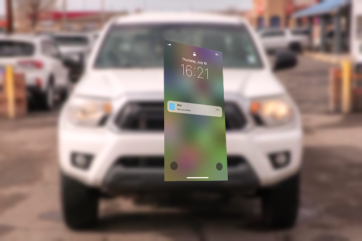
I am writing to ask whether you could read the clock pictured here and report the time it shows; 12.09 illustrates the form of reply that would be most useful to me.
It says 16.21
